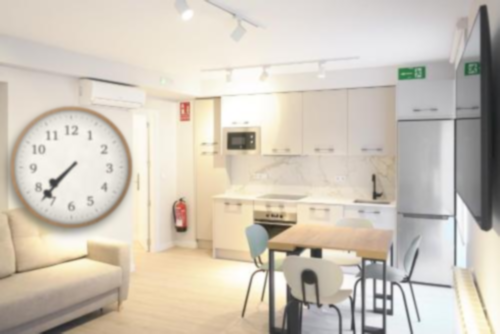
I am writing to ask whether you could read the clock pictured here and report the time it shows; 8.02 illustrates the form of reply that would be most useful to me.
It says 7.37
